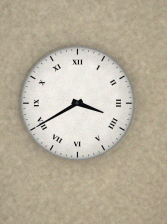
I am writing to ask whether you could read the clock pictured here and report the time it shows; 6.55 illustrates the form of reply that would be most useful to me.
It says 3.40
